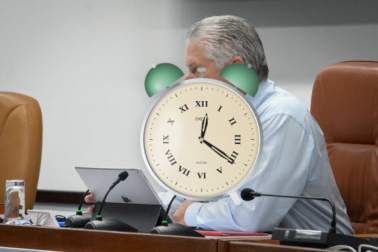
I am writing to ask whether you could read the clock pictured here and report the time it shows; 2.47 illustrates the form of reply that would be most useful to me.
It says 12.21
